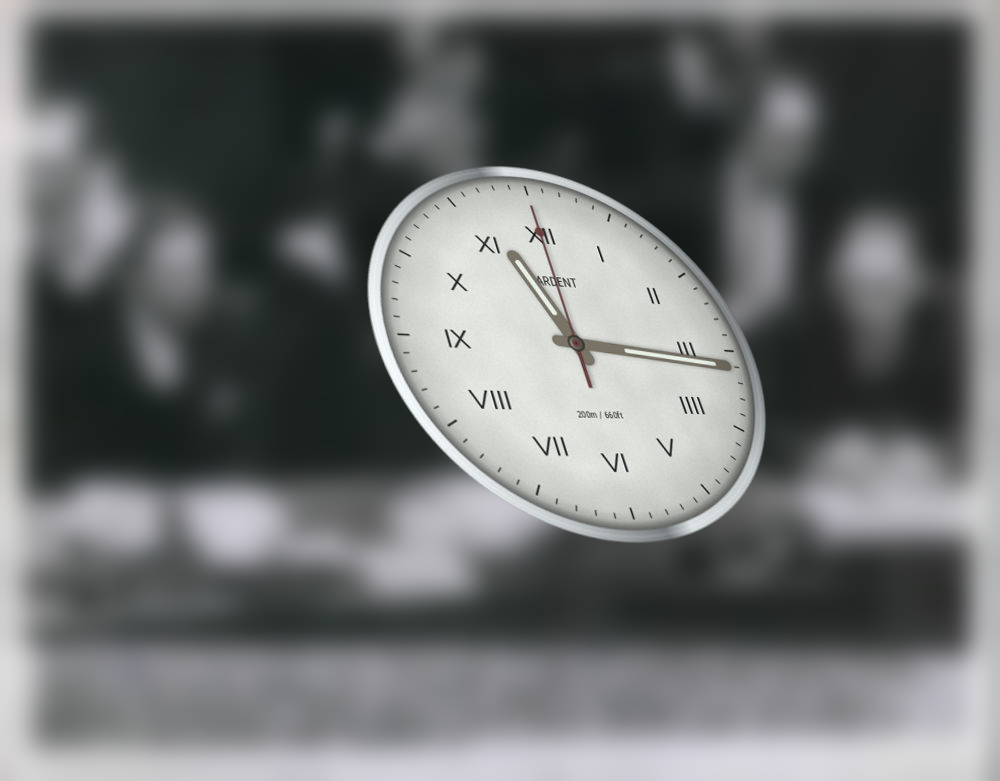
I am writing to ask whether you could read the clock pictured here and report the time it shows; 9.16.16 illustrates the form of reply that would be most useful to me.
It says 11.16.00
